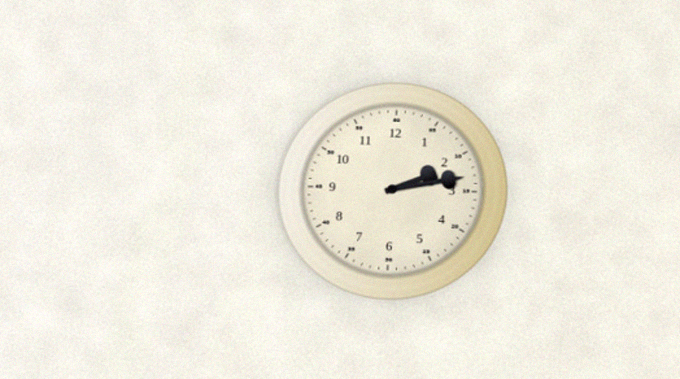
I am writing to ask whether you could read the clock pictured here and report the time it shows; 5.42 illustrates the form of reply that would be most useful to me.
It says 2.13
